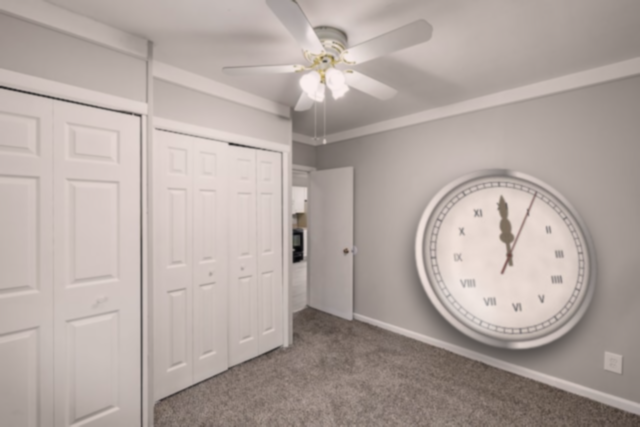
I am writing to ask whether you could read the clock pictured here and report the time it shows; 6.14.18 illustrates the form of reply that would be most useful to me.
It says 12.00.05
